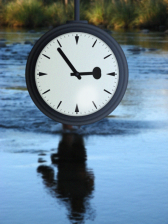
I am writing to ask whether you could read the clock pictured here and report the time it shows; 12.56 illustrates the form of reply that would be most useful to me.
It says 2.54
